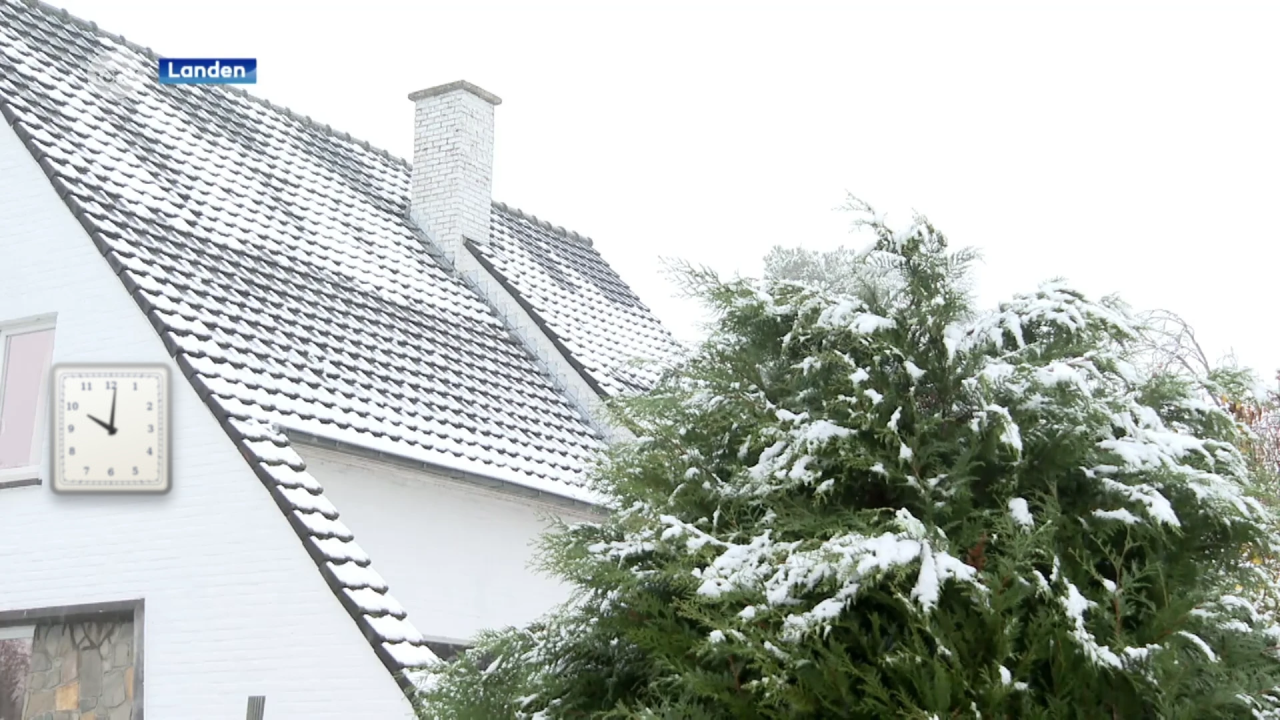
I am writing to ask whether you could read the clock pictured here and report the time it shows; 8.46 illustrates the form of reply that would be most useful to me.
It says 10.01
